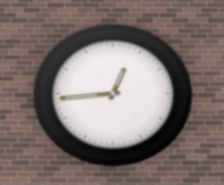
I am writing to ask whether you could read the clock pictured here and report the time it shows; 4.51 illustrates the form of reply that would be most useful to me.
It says 12.44
